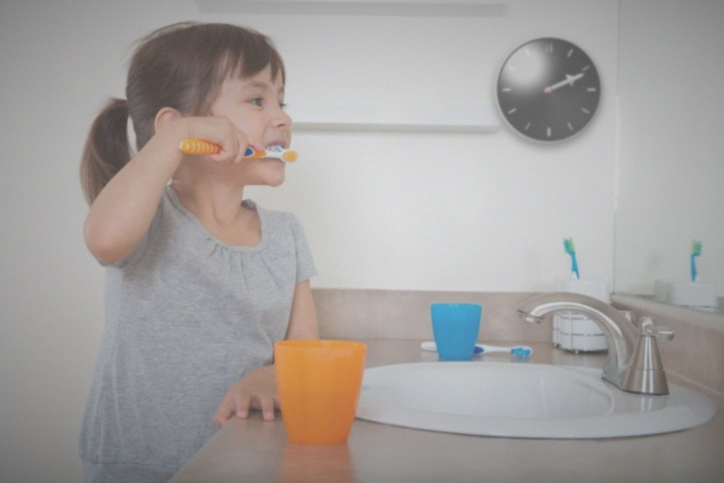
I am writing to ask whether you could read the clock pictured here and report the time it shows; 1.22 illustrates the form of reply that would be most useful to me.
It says 2.11
